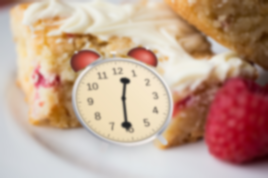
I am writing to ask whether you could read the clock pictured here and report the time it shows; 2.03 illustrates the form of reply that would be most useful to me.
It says 12.31
